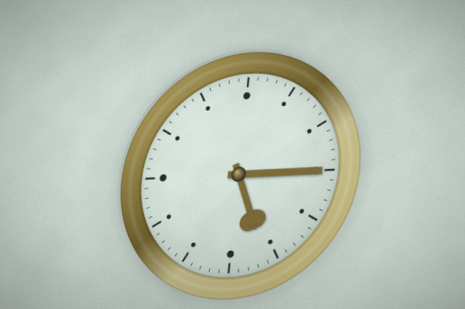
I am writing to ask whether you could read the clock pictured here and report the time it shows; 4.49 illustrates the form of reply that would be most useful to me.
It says 5.15
